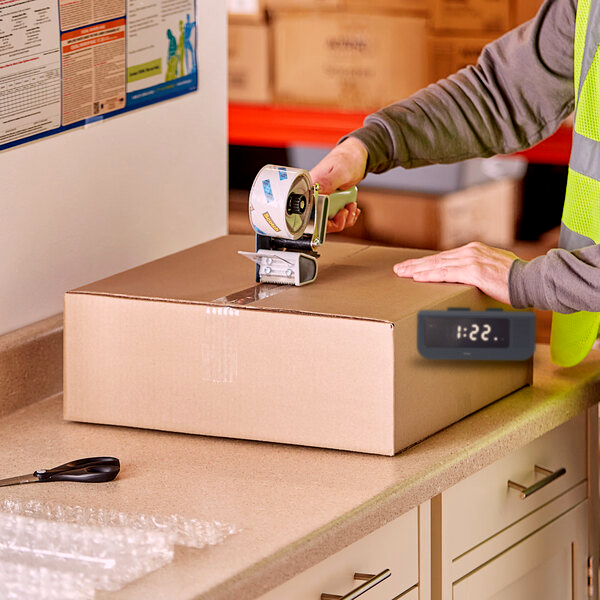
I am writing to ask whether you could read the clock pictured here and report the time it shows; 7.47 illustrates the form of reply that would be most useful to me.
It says 1.22
